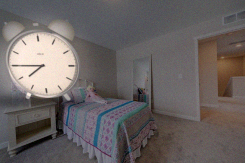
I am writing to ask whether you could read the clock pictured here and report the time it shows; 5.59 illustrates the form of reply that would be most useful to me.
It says 7.45
